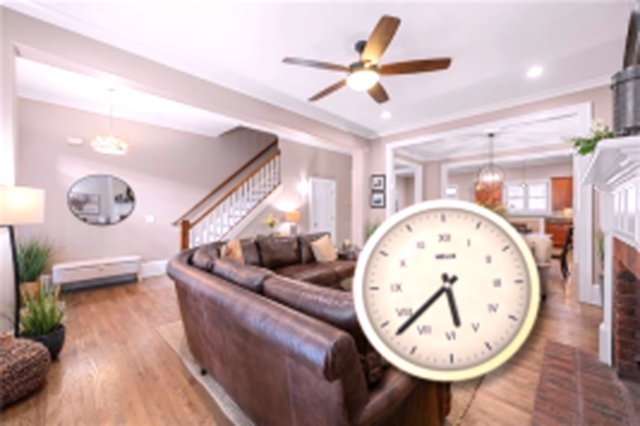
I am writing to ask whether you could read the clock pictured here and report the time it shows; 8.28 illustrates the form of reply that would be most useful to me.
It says 5.38
